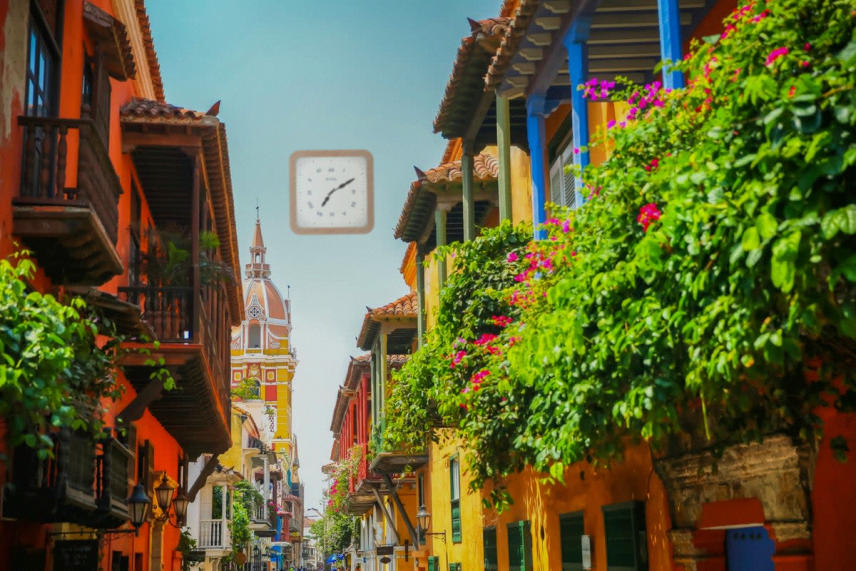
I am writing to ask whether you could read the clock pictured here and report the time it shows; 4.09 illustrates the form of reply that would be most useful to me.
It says 7.10
